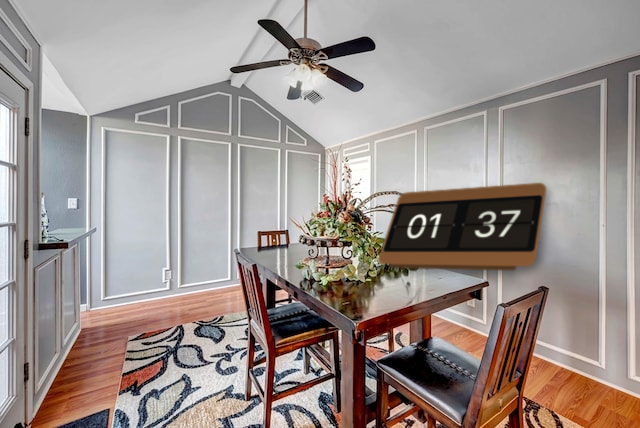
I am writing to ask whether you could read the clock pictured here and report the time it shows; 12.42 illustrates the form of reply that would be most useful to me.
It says 1.37
